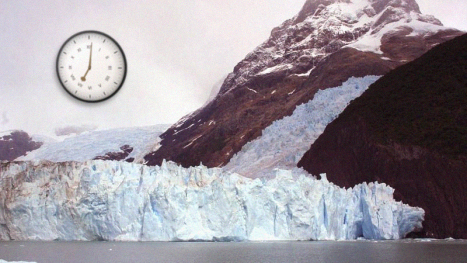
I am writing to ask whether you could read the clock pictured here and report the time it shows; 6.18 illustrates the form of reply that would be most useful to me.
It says 7.01
